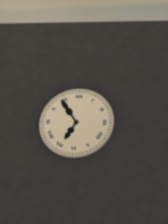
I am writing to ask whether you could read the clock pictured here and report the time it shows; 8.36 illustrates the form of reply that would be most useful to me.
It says 6.54
